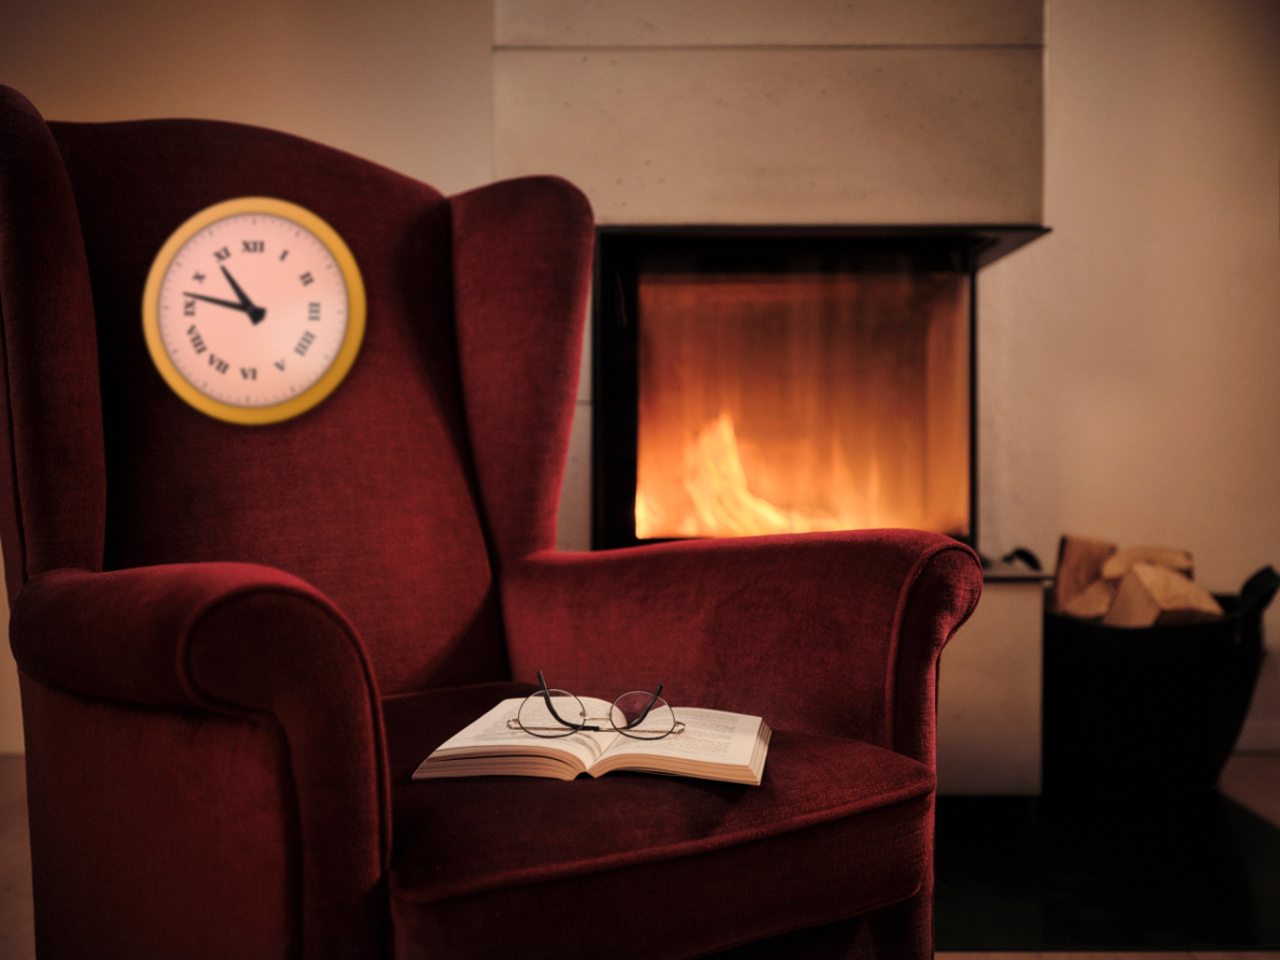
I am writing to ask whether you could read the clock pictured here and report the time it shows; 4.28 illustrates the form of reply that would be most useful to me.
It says 10.47
